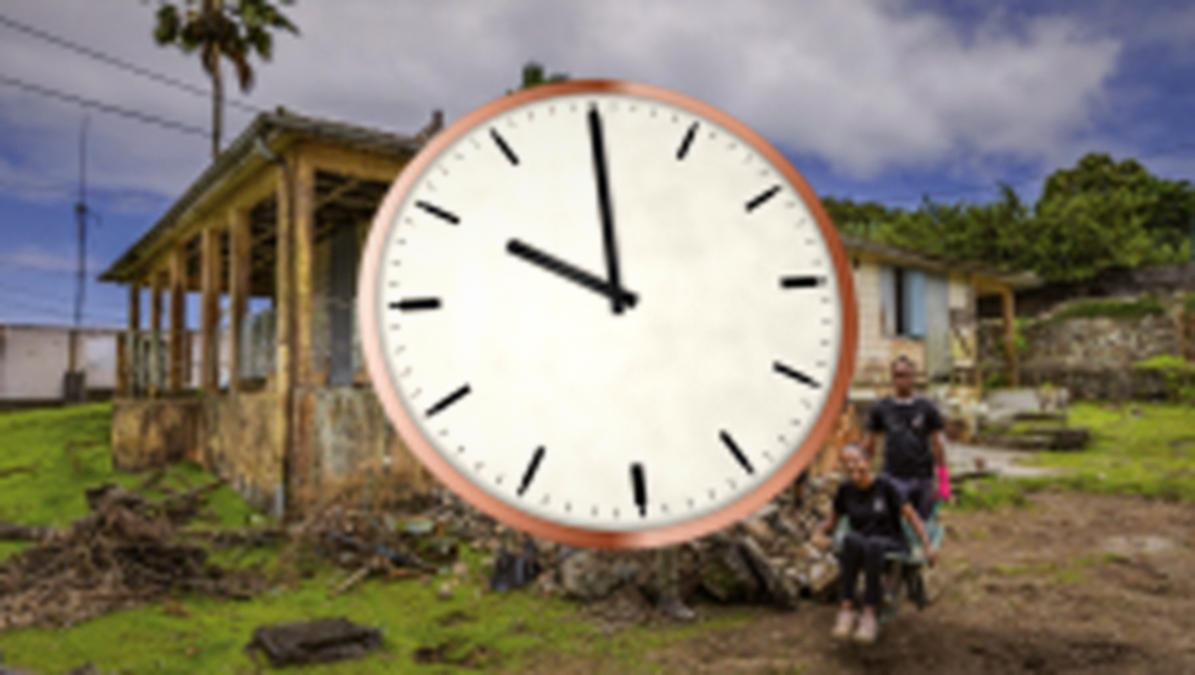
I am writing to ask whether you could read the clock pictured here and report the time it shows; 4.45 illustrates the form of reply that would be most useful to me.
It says 10.00
